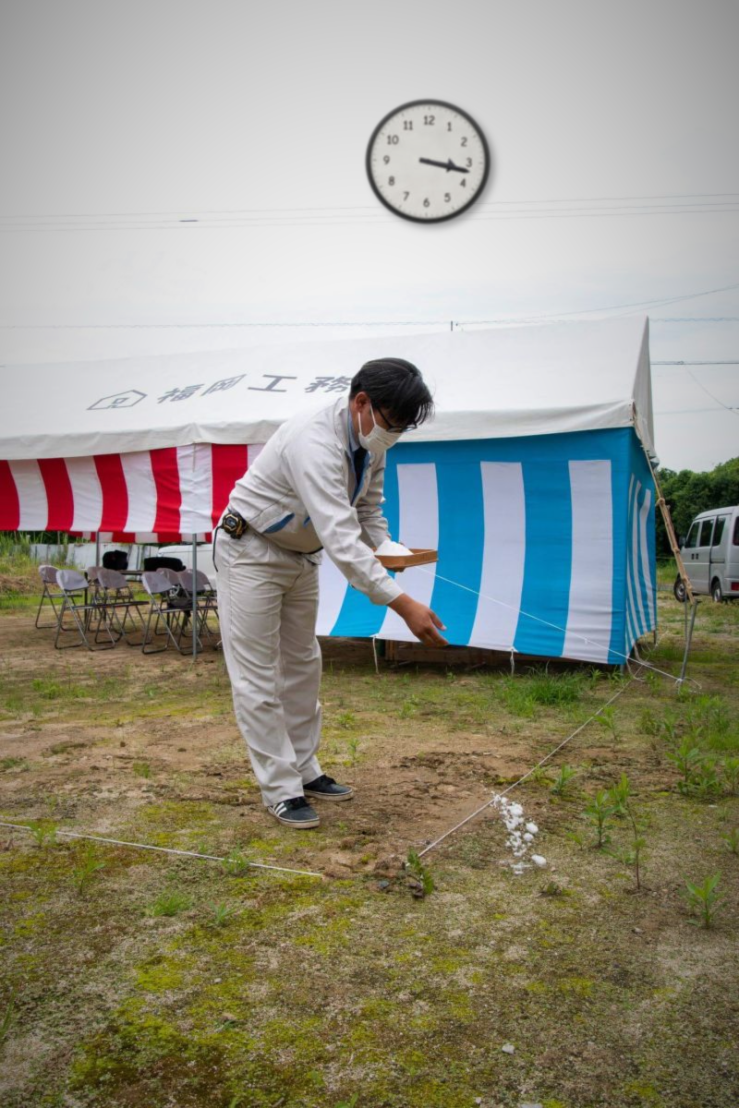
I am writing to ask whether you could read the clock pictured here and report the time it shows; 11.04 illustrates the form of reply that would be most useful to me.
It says 3.17
